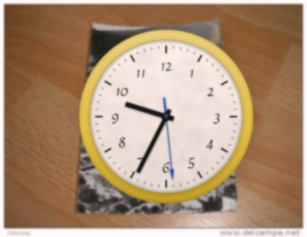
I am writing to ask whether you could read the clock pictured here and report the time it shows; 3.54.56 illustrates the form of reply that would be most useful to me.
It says 9.34.29
